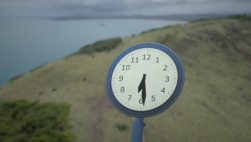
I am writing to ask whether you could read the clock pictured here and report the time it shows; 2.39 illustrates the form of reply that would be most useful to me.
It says 6.29
